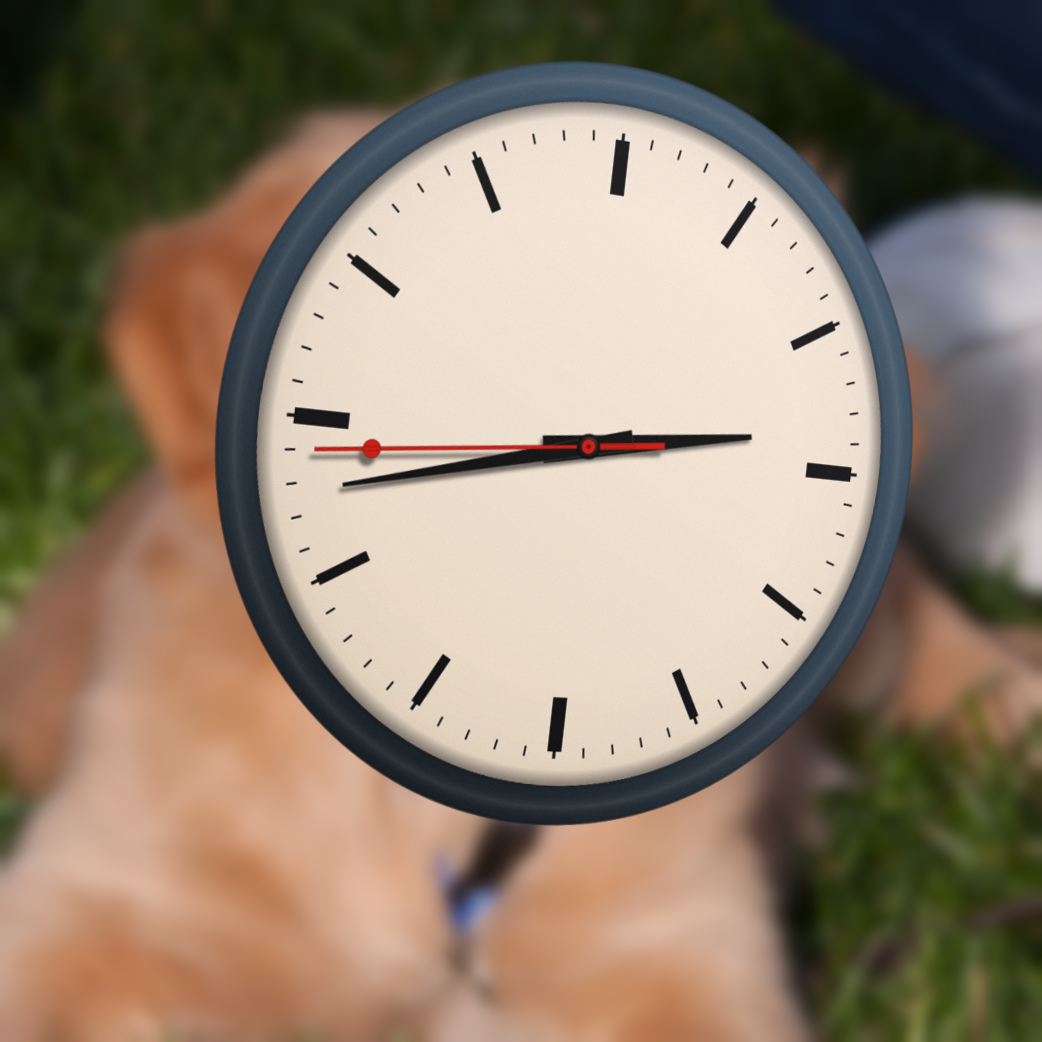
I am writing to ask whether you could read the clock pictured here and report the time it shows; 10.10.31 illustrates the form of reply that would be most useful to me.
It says 2.42.44
